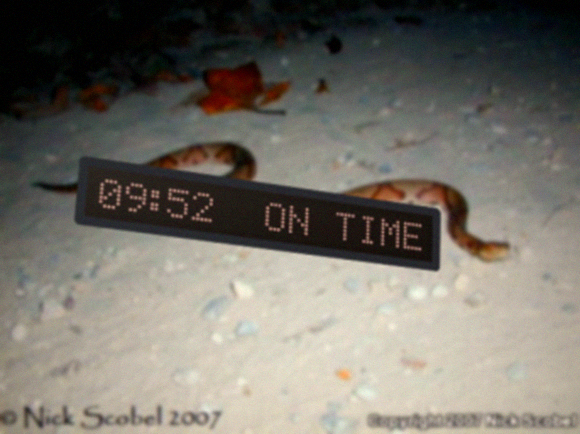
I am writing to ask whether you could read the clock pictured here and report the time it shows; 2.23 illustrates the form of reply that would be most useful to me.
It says 9.52
